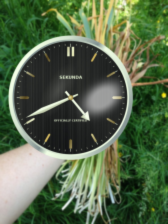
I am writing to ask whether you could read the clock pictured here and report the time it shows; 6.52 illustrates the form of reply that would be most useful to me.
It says 4.41
